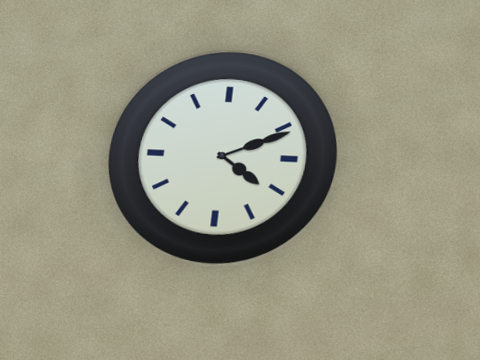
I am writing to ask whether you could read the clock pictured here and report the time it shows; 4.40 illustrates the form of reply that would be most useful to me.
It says 4.11
